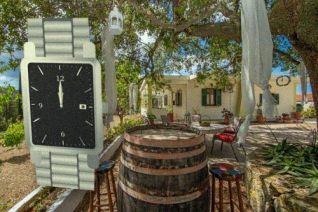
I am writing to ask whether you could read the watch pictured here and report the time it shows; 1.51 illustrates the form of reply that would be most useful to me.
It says 12.00
